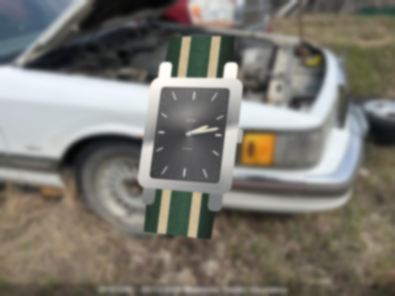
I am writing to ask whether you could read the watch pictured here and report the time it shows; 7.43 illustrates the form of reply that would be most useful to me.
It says 2.13
